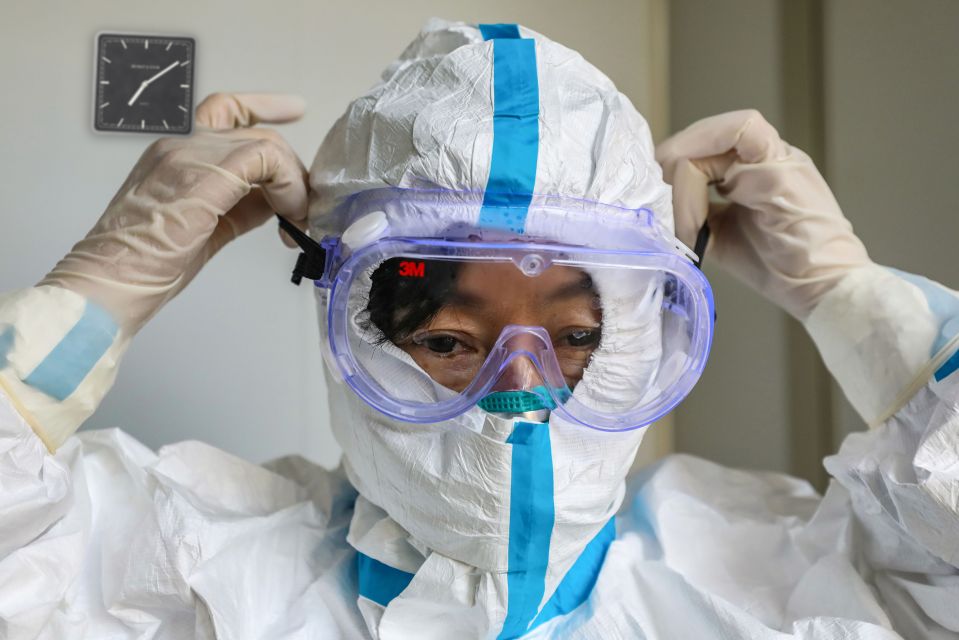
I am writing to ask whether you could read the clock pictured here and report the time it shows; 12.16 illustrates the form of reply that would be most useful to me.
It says 7.09
